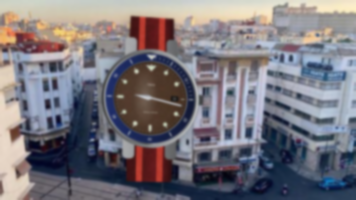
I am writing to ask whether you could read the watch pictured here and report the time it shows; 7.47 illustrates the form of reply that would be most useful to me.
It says 9.17
